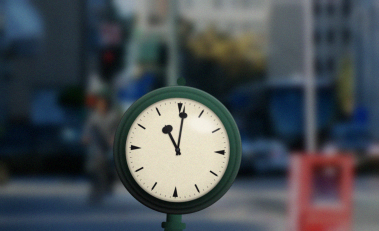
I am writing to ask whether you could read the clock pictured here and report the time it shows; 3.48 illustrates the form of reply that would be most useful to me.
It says 11.01
